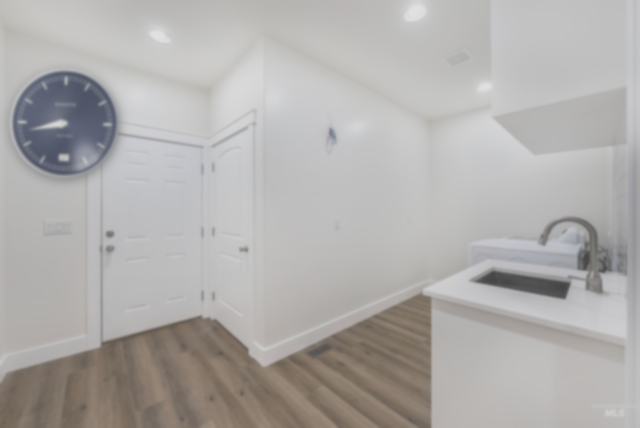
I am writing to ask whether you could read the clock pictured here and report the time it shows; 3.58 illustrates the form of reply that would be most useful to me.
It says 8.43
